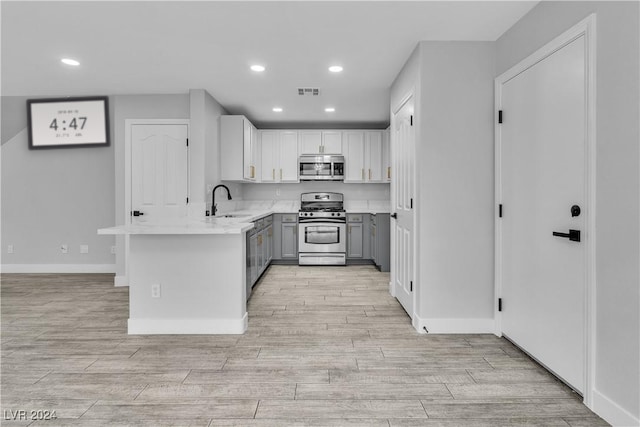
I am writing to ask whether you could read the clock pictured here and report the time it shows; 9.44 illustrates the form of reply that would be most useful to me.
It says 4.47
